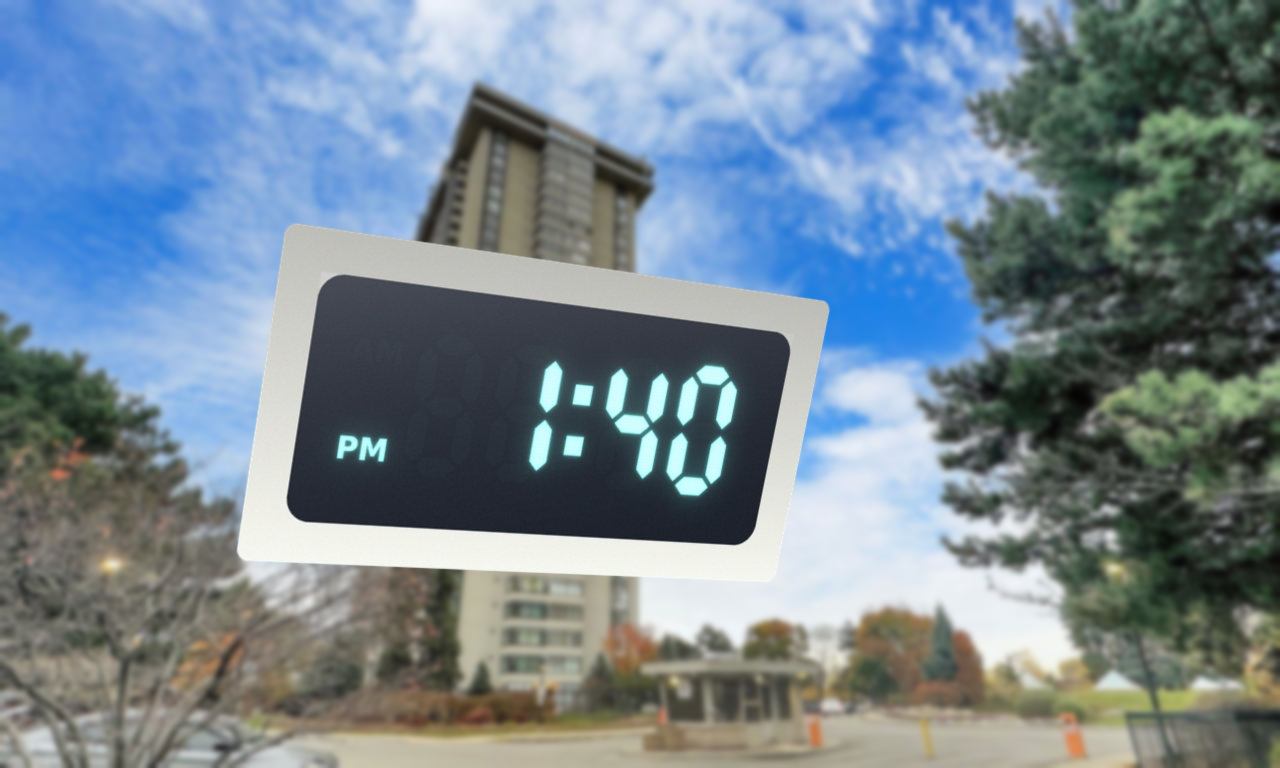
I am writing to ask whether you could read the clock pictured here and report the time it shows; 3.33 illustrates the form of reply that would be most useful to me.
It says 1.40
